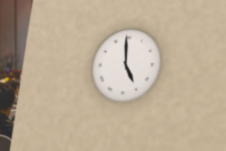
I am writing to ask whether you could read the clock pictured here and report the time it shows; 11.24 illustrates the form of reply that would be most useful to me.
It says 4.59
